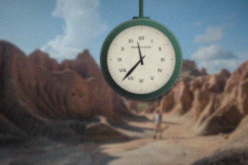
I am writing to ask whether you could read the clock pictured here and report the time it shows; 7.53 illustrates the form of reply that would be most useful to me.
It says 11.37
